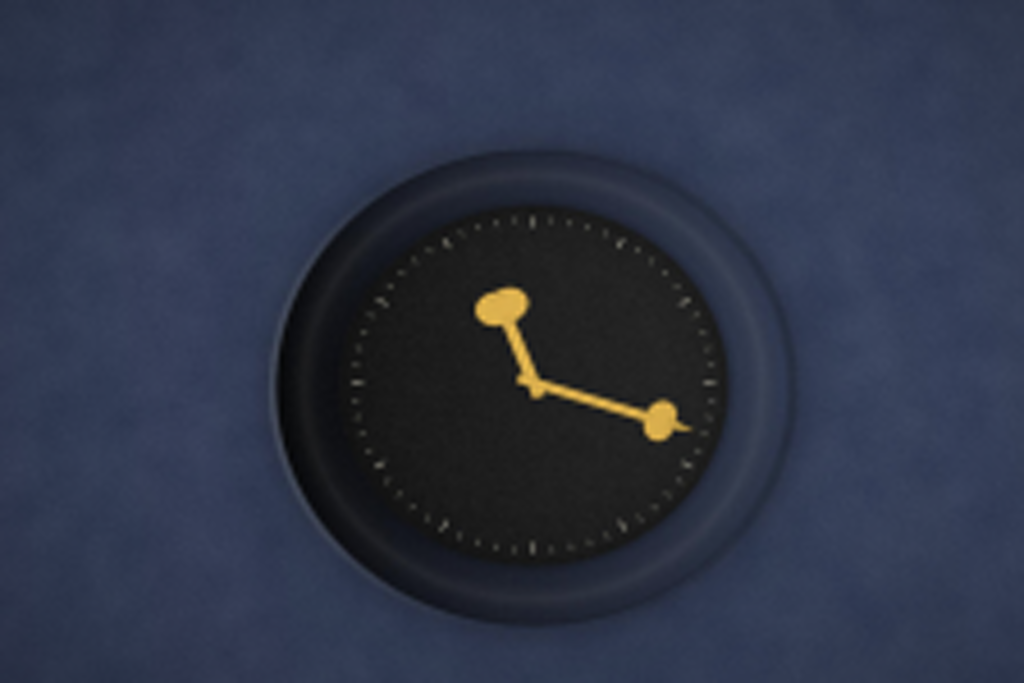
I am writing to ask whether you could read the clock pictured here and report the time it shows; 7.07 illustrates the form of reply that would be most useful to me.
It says 11.18
